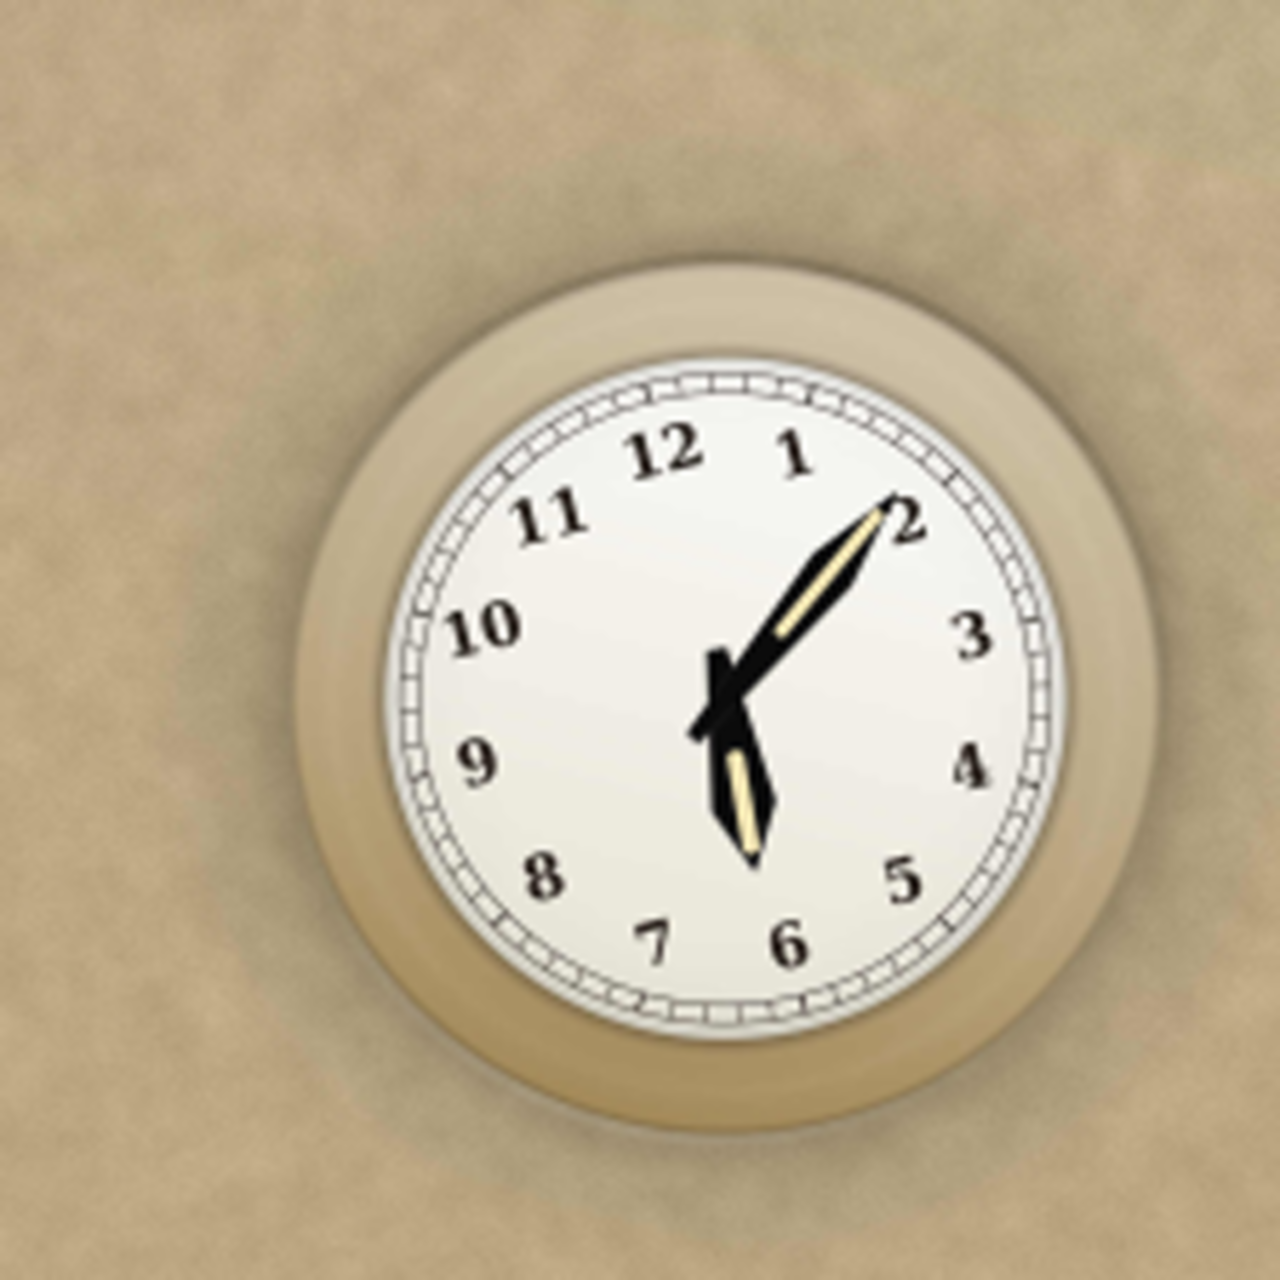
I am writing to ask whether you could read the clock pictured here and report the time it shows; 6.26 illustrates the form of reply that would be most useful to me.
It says 6.09
